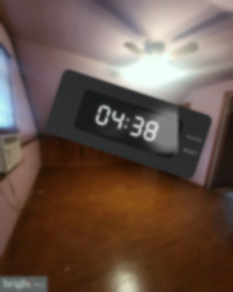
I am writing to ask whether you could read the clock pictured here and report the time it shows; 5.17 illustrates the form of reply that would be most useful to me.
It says 4.38
